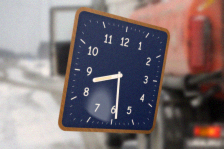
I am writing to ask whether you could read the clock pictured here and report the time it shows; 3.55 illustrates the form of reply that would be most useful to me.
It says 8.29
